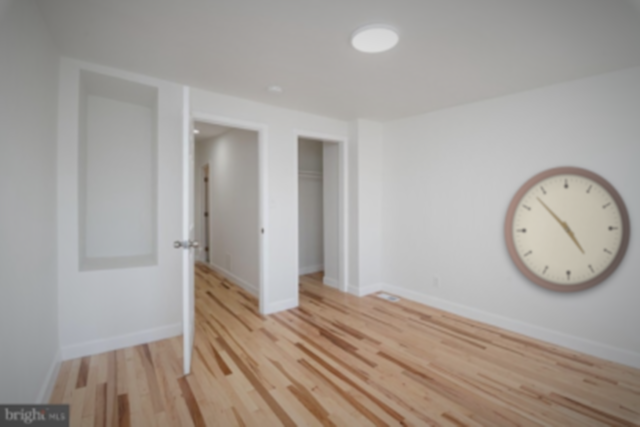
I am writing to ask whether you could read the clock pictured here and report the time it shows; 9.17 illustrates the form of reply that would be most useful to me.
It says 4.53
